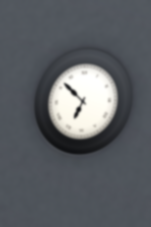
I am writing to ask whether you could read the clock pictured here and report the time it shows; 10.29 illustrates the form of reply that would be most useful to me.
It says 6.52
